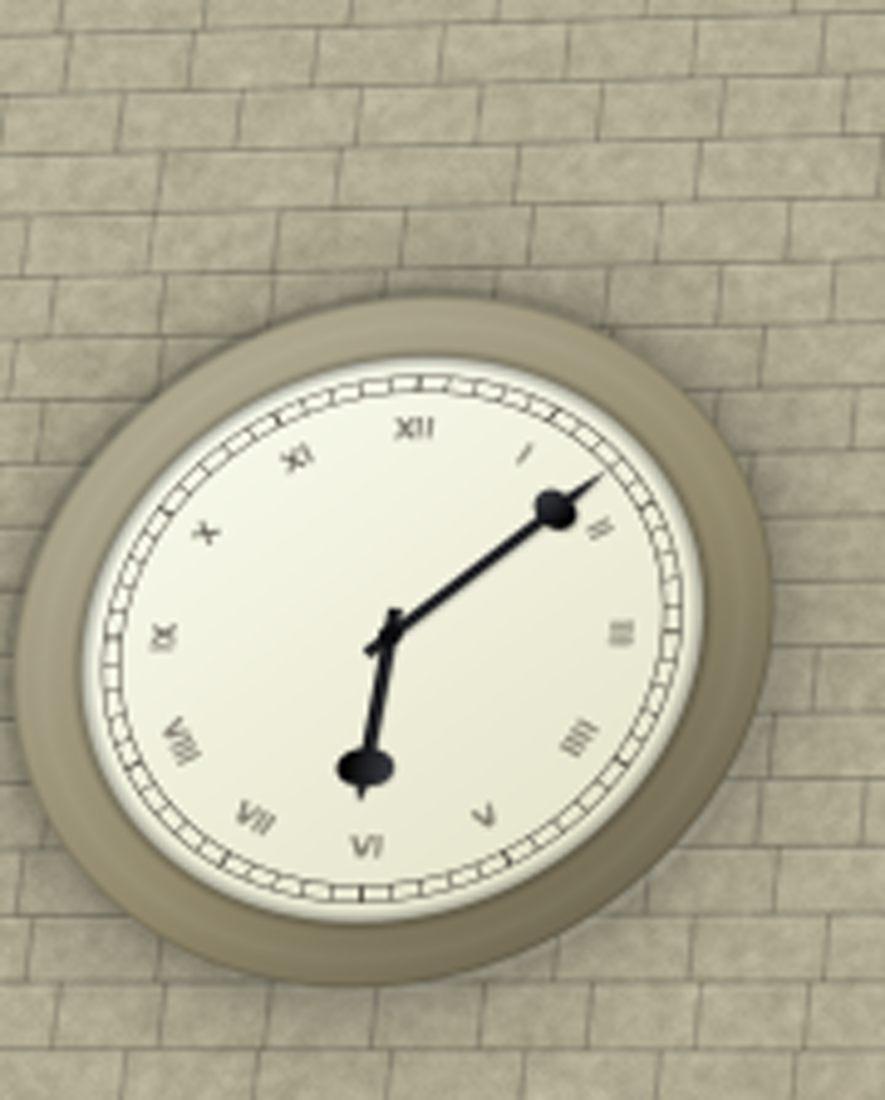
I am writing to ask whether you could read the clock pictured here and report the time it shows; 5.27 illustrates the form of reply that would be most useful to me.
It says 6.08
